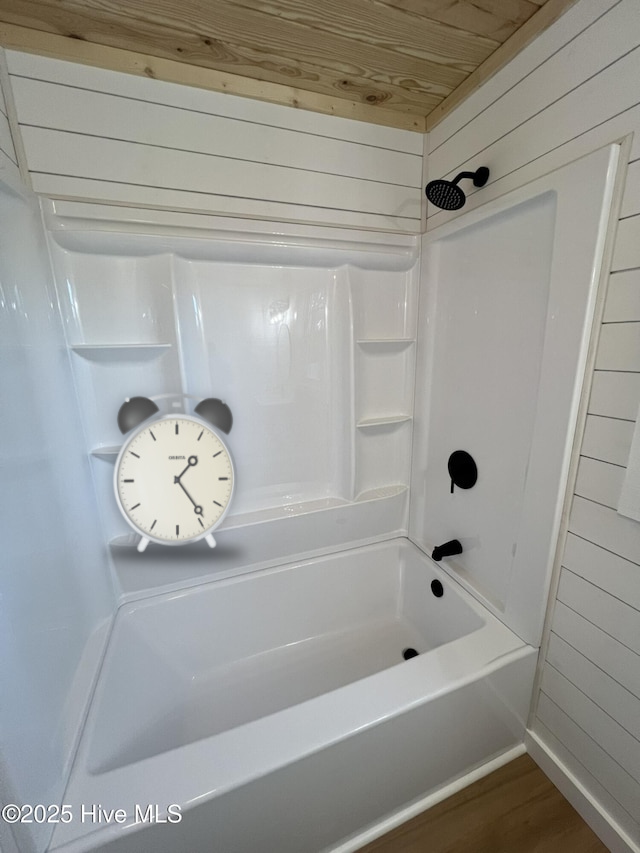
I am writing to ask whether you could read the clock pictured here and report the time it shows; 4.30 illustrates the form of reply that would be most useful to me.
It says 1.24
